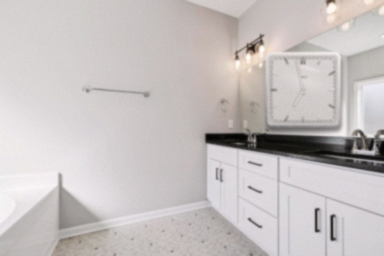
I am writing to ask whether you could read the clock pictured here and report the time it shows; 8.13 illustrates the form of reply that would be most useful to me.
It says 6.58
